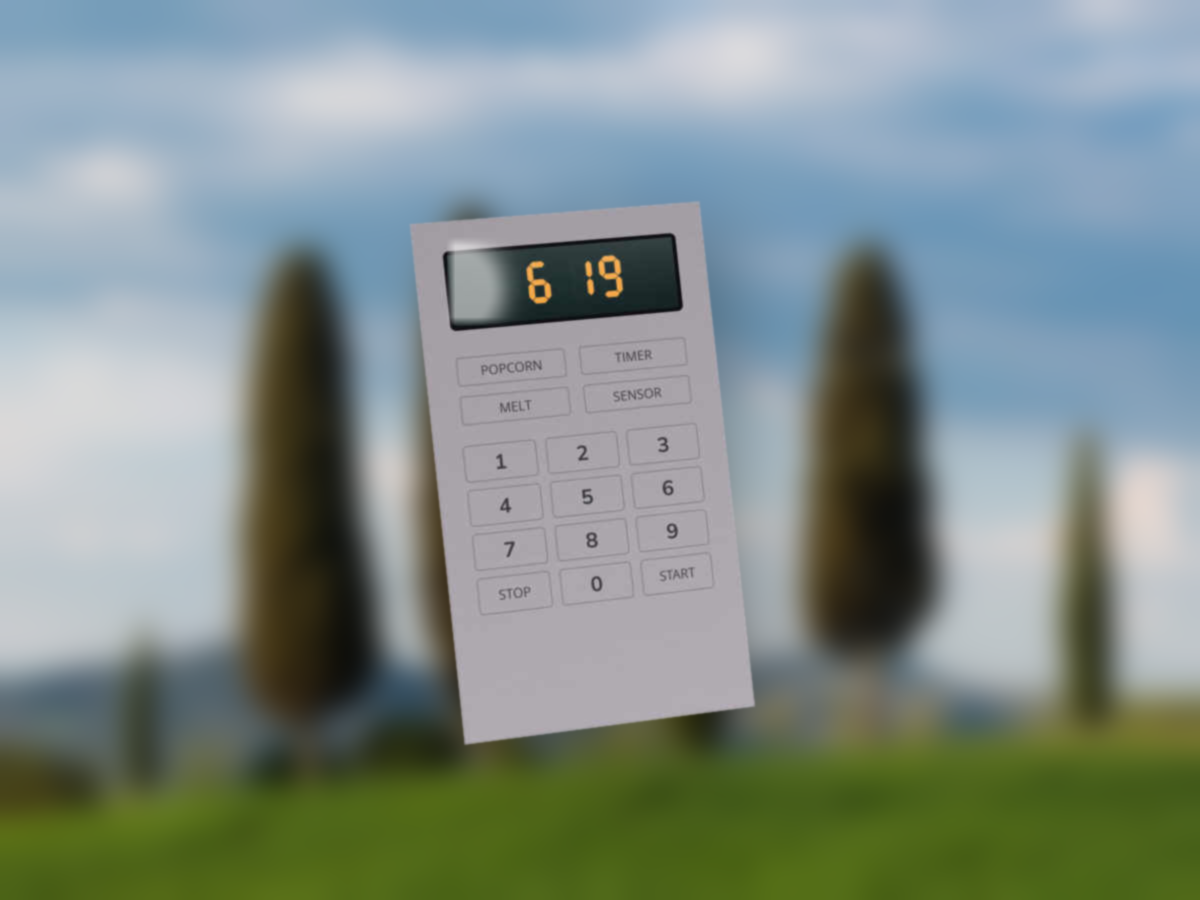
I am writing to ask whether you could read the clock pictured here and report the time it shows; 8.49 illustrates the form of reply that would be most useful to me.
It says 6.19
